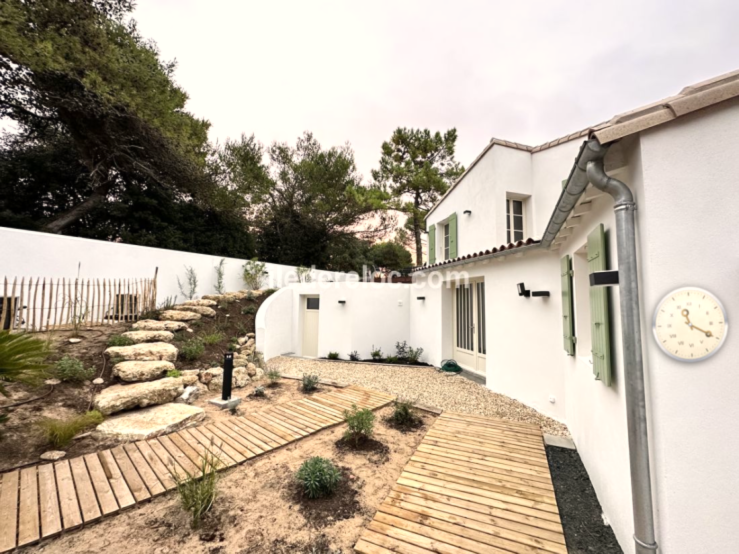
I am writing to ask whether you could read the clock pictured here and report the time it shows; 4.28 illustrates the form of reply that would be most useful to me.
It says 11.20
